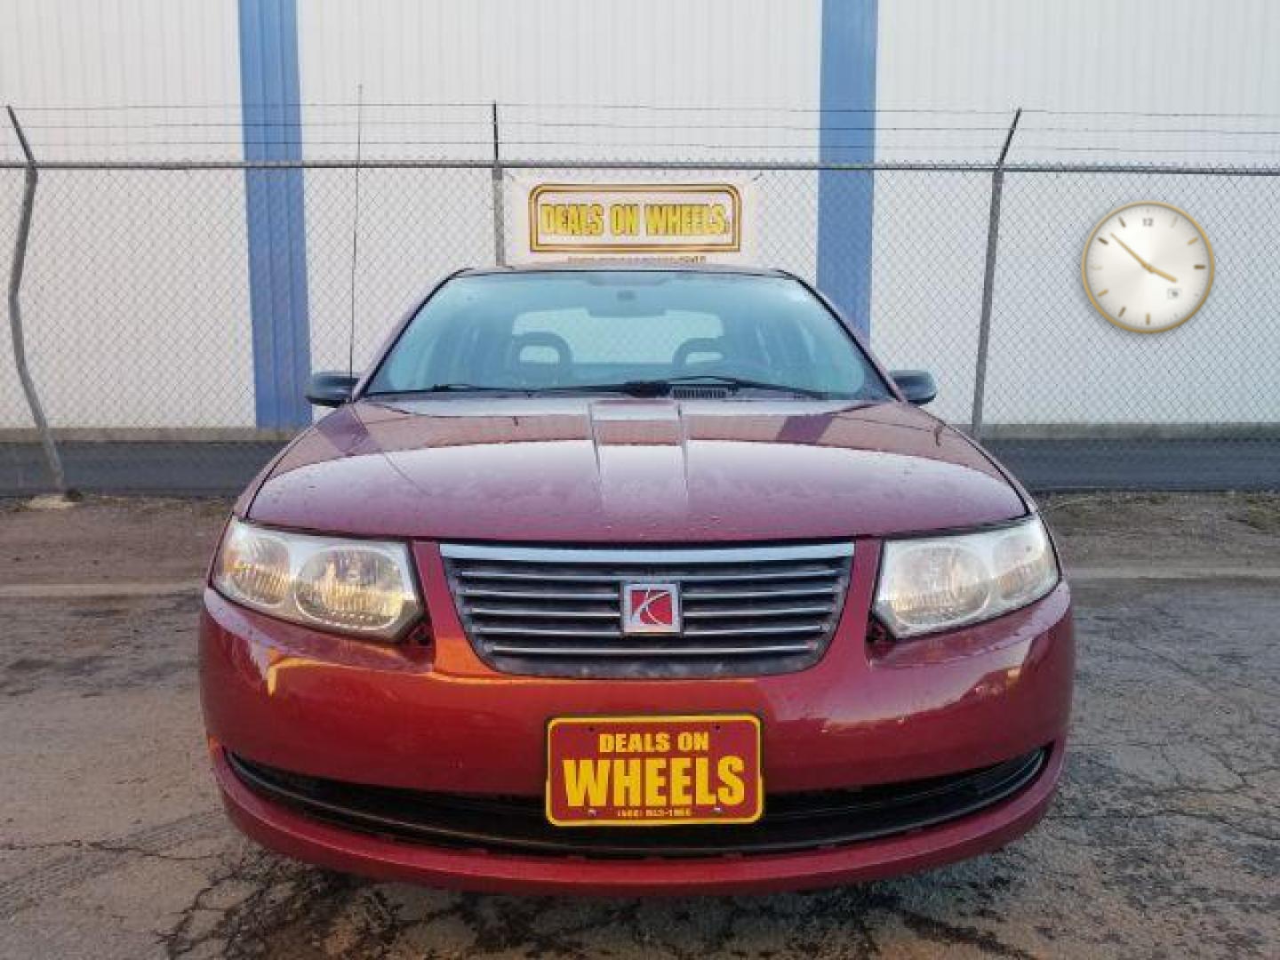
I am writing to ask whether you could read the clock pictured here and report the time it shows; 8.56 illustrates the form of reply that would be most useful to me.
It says 3.52
